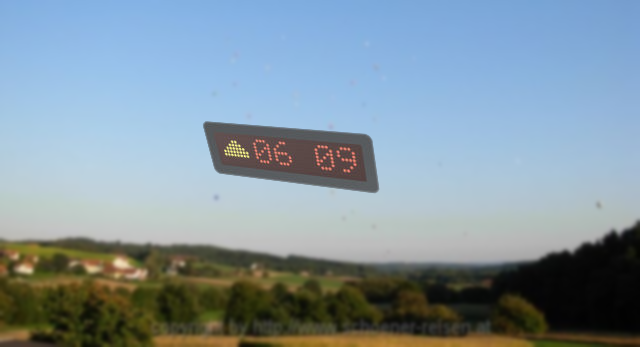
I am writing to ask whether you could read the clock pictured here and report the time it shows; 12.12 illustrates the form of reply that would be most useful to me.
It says 6.09
